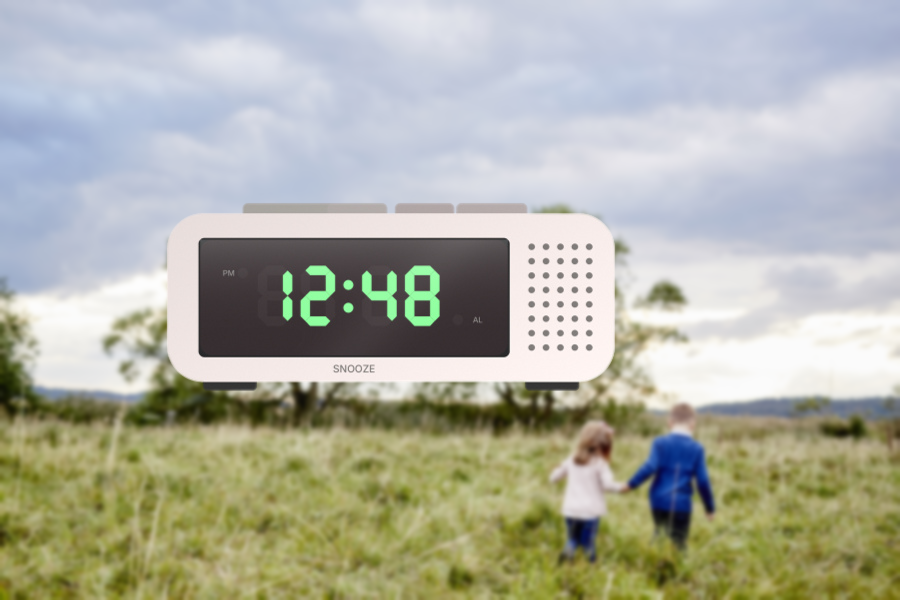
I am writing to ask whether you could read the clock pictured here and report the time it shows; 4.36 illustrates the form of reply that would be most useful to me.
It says 12.48
